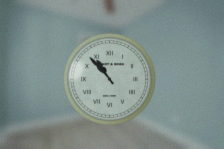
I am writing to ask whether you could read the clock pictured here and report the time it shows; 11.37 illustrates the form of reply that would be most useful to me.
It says 10.53
